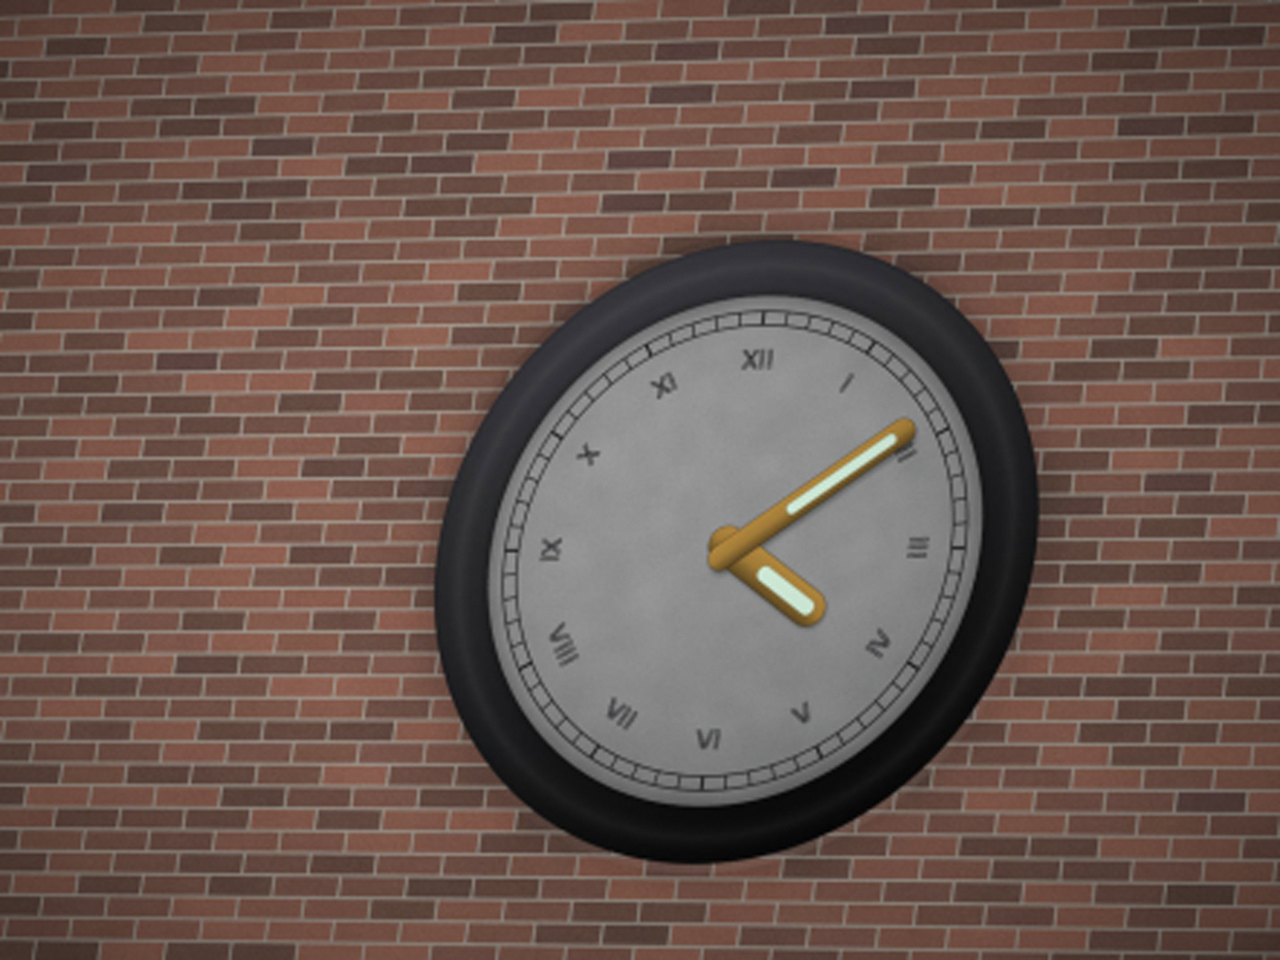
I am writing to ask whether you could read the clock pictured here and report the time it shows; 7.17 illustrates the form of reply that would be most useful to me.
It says 4.09
